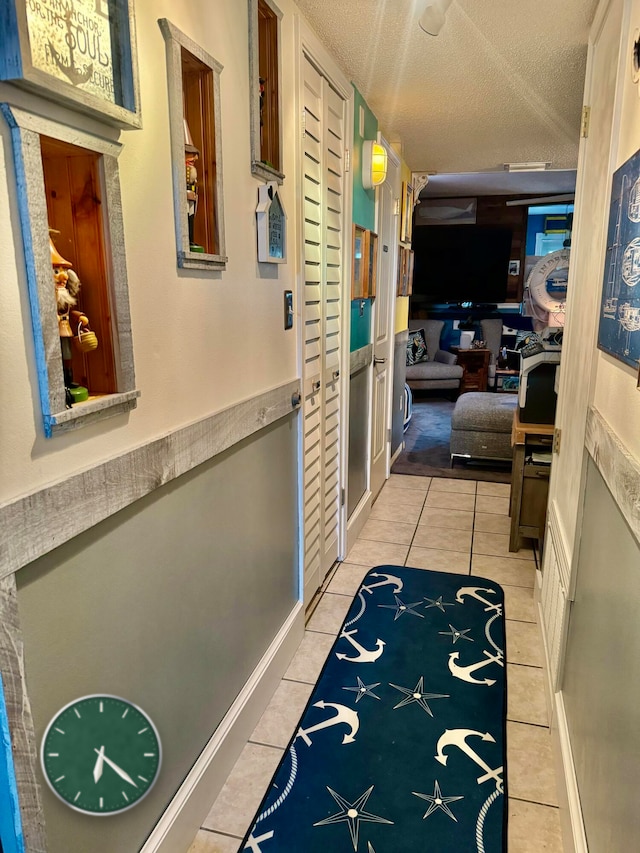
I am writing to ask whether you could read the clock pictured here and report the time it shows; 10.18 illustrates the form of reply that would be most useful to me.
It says 6.22
